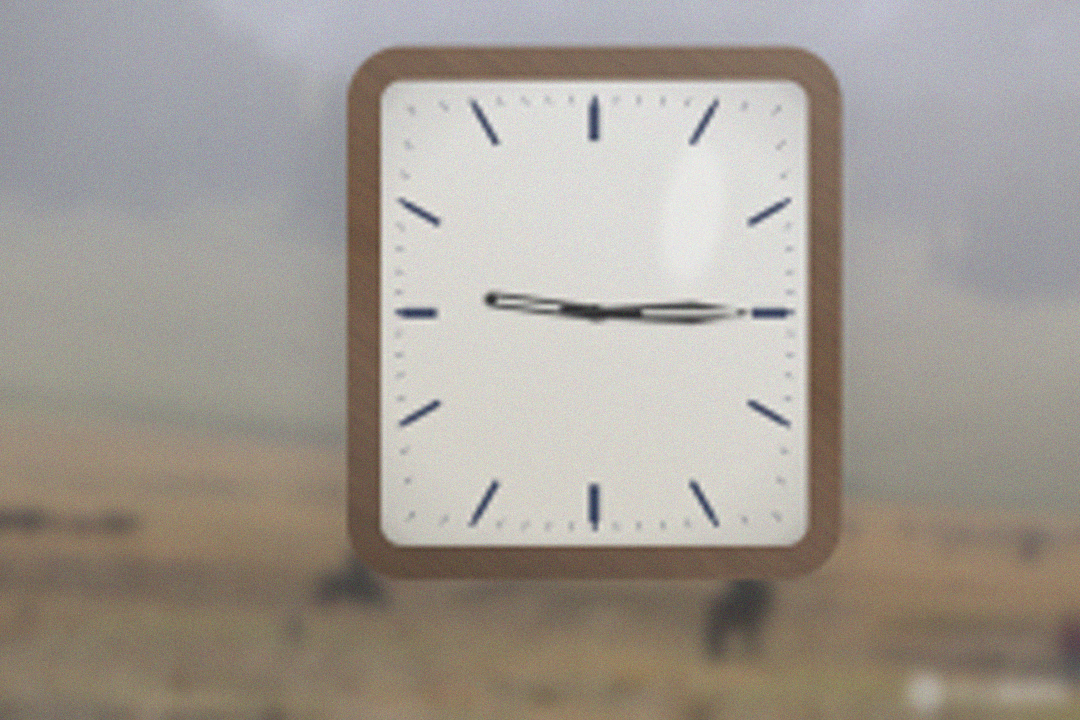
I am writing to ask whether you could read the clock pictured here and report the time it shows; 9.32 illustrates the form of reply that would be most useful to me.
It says 9.15
